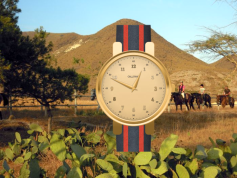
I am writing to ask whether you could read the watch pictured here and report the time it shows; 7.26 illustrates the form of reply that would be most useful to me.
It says 12.49
